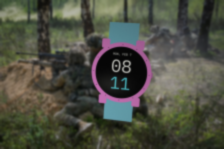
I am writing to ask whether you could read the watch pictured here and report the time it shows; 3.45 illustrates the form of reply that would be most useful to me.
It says 8.11
